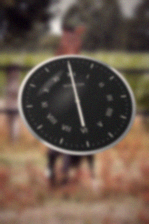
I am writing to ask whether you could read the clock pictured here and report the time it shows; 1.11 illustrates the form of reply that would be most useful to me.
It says 6.00
